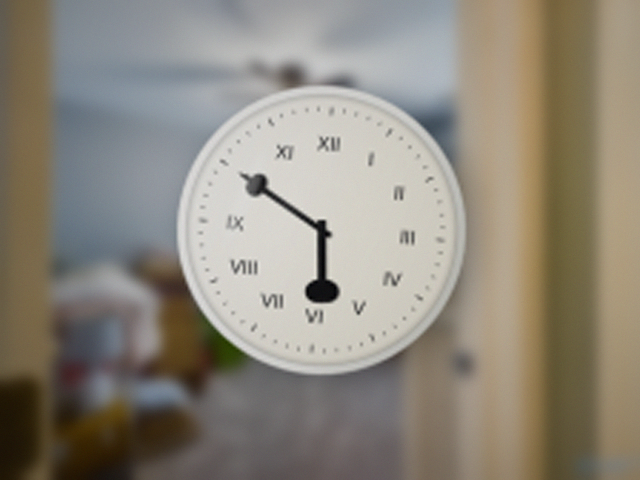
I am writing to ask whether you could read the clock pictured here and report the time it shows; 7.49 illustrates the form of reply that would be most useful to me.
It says 5.50
